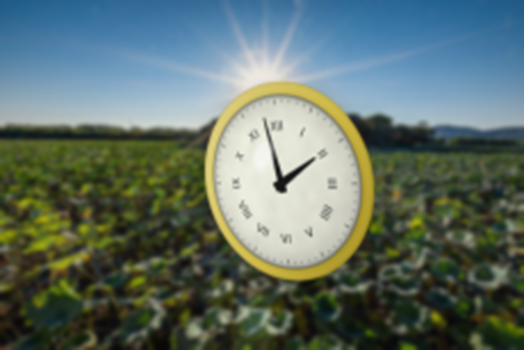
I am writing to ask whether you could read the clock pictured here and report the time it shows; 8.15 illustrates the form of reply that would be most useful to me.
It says 1.58
